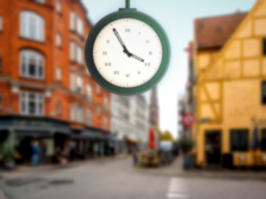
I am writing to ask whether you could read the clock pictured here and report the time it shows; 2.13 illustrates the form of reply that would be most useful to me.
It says 3.55
